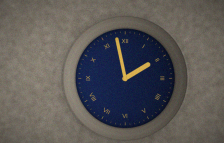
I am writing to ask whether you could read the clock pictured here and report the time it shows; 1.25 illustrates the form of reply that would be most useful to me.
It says 1.58
